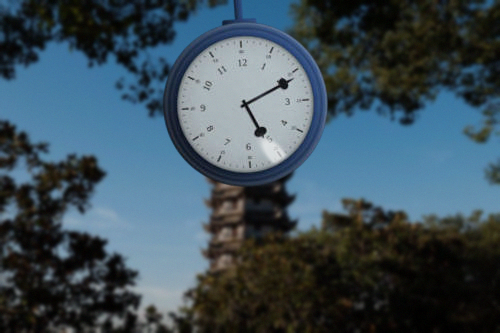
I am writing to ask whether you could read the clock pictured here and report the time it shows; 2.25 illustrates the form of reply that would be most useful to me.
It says 5.11
